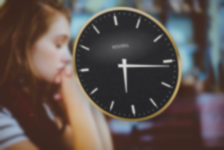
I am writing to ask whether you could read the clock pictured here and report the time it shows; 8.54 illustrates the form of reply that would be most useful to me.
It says 6.16
